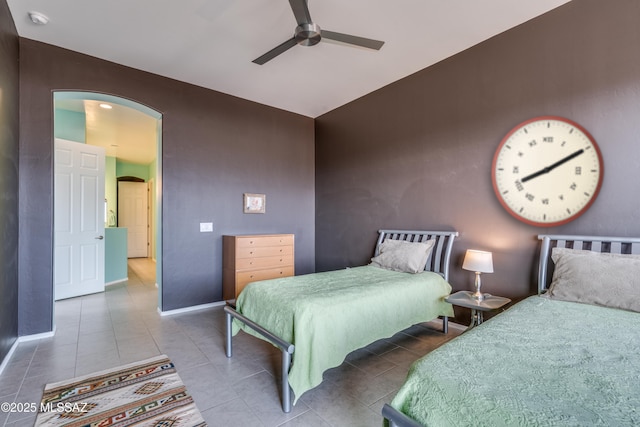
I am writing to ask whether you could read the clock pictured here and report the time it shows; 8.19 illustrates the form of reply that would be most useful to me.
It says 8.10
